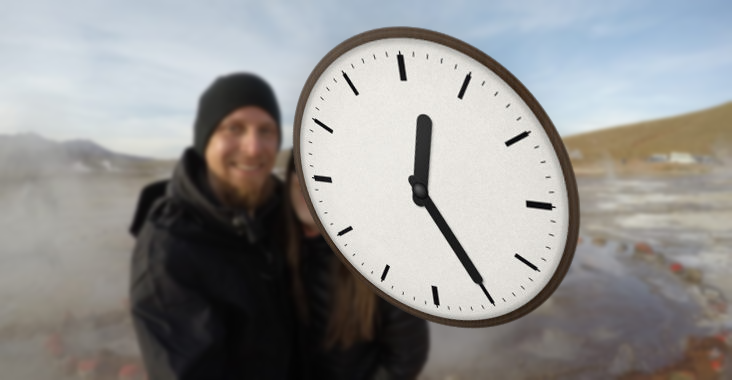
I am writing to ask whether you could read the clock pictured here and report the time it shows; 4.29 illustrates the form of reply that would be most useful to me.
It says 12.25
